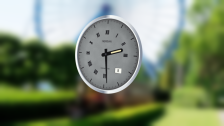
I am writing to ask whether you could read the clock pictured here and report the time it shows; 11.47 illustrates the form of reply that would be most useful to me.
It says 2.29
